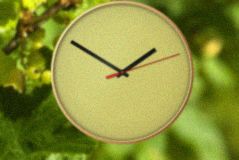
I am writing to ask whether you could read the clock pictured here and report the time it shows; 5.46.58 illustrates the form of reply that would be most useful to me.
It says 1.50.12
